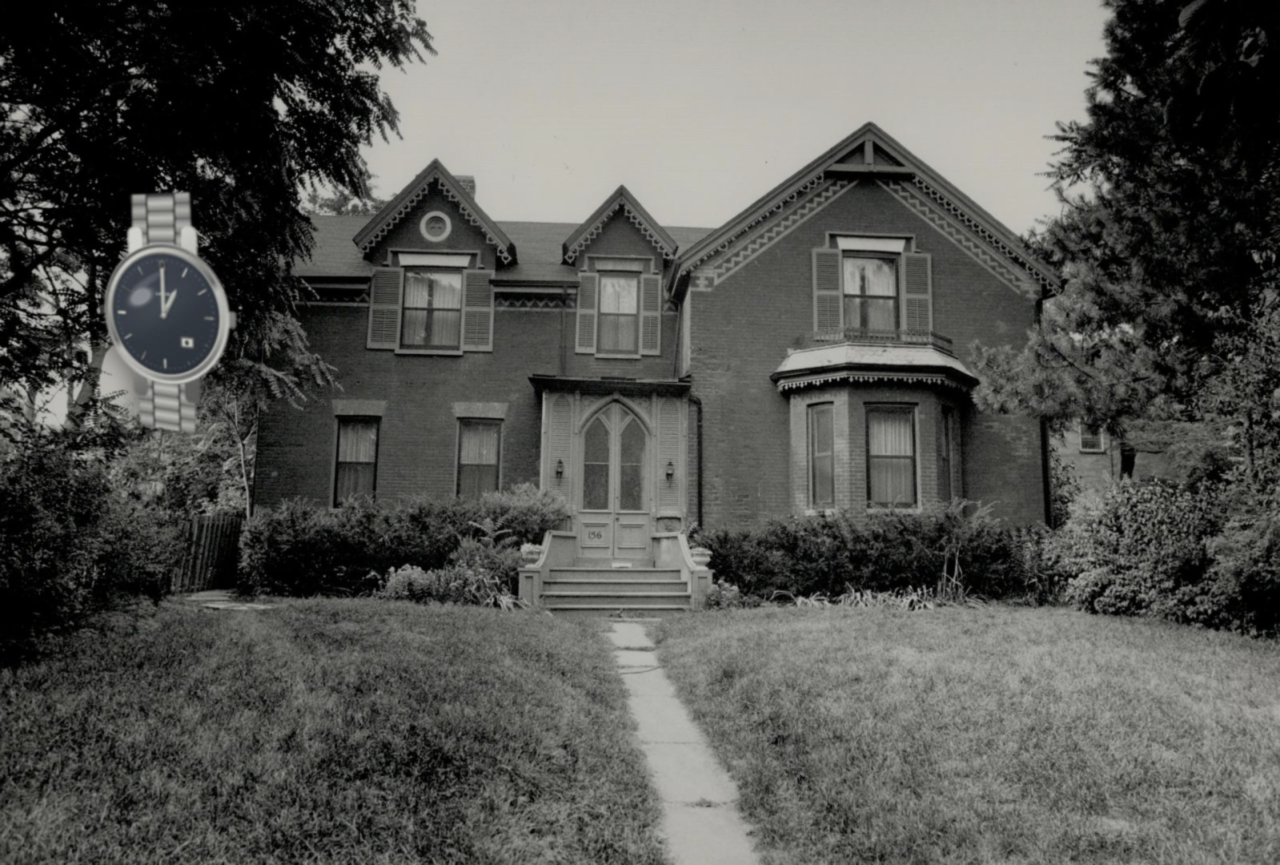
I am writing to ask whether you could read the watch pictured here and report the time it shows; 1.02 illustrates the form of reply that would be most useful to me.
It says 1.00
